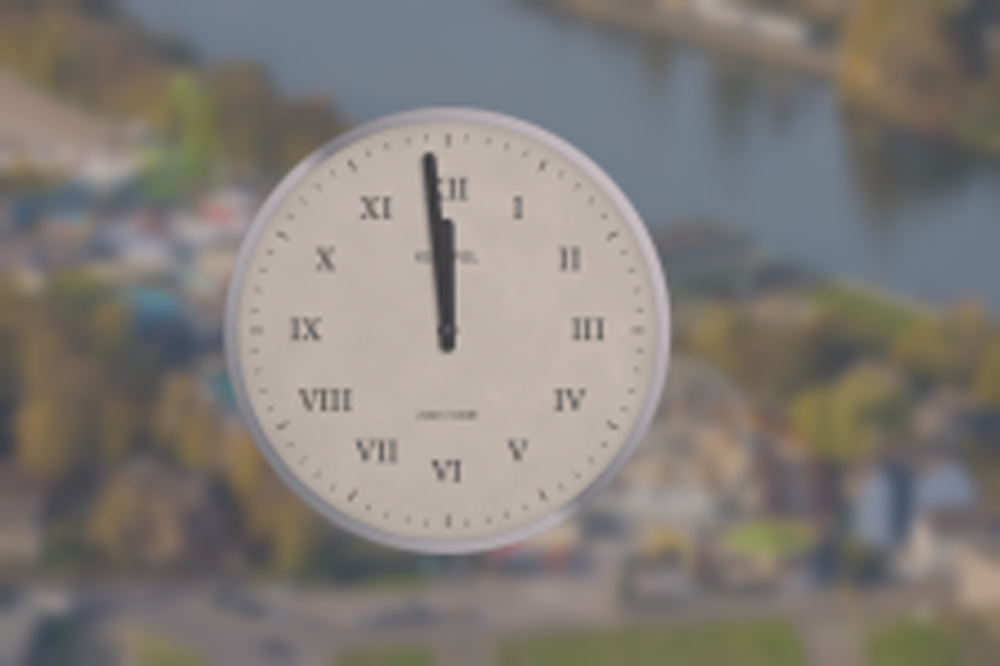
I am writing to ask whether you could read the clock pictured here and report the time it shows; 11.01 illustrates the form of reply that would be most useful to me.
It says 11.59
